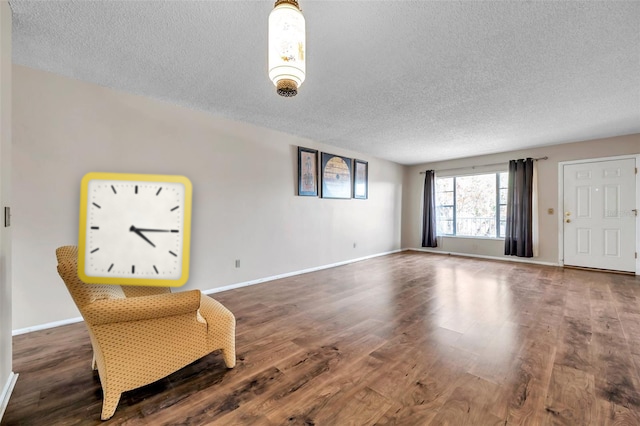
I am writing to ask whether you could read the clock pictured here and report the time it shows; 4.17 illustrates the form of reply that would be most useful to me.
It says 4.15
